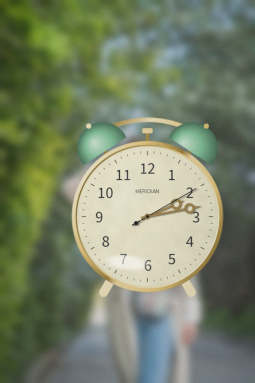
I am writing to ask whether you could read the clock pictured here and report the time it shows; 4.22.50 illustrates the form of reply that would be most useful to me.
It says 2.13.10
